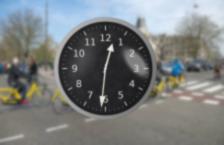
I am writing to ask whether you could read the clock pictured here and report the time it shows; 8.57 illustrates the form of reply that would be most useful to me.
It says 12.31
